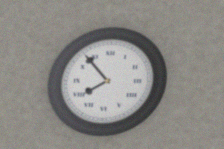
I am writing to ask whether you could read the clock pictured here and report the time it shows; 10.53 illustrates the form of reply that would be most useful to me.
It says 7.53
